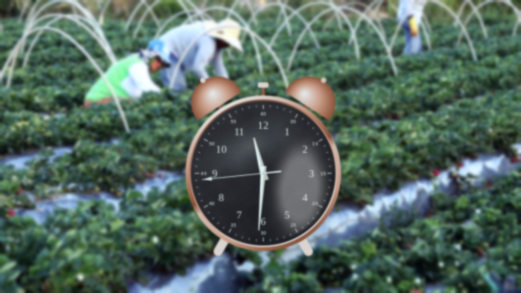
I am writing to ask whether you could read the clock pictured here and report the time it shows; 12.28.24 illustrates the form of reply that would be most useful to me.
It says 11.30.44
